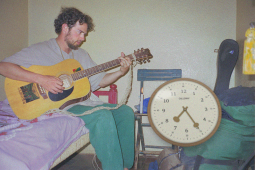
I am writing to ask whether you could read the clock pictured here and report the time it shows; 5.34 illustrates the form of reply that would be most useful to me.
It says 7.25
